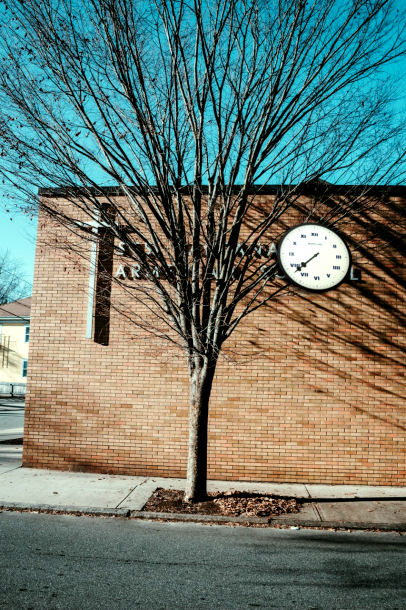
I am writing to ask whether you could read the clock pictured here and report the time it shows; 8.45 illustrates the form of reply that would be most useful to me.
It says 7.38
